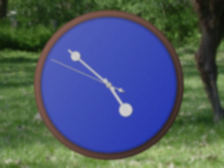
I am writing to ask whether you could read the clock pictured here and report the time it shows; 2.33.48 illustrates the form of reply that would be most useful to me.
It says 4.51.49
